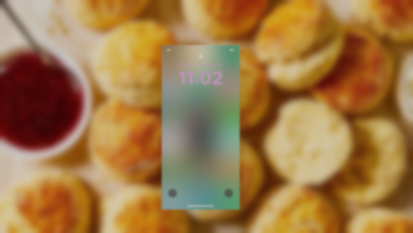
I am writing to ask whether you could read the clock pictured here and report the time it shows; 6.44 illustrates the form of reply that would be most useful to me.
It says 11.02
